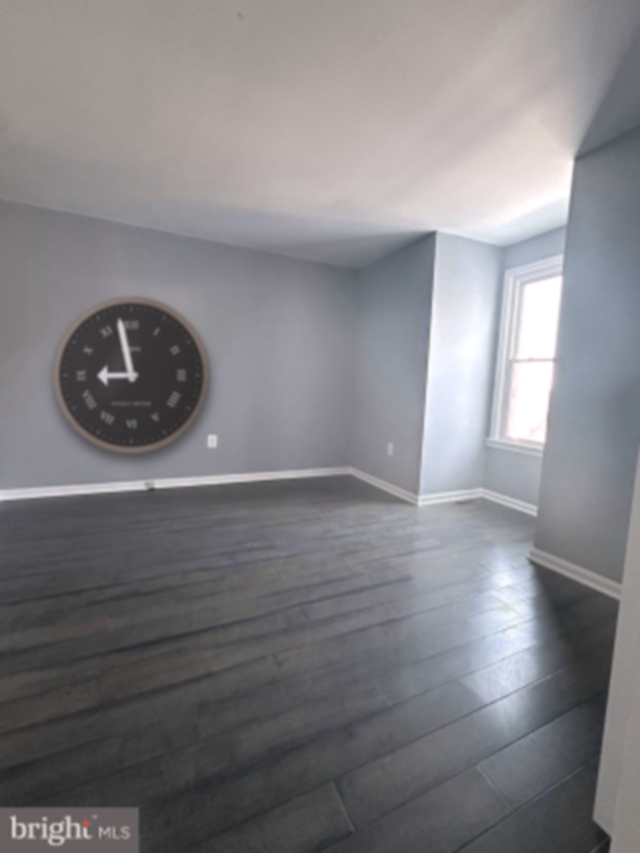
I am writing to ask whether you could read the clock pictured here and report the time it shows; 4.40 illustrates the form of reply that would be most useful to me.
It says 8.58
